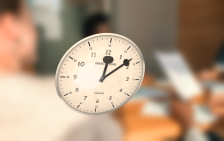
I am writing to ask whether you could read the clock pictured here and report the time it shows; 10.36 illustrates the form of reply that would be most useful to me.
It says 12.08
